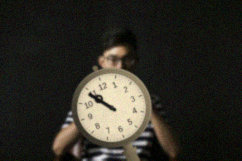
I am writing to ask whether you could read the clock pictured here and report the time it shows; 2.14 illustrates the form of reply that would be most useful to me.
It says 10.54
